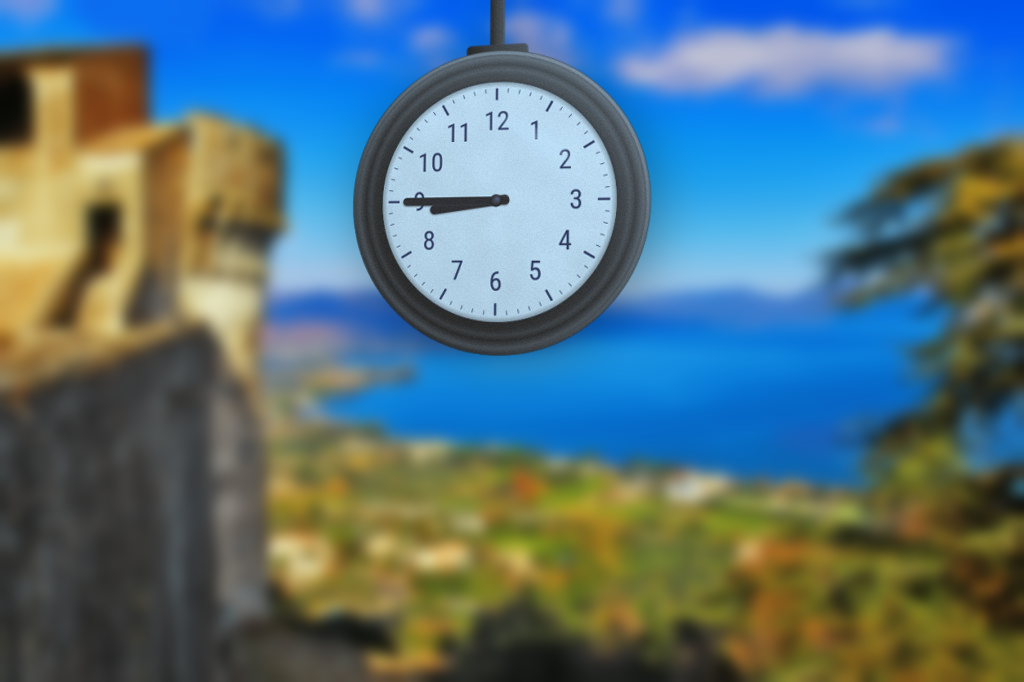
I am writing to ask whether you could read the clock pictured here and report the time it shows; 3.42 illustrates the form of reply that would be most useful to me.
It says 8.45
